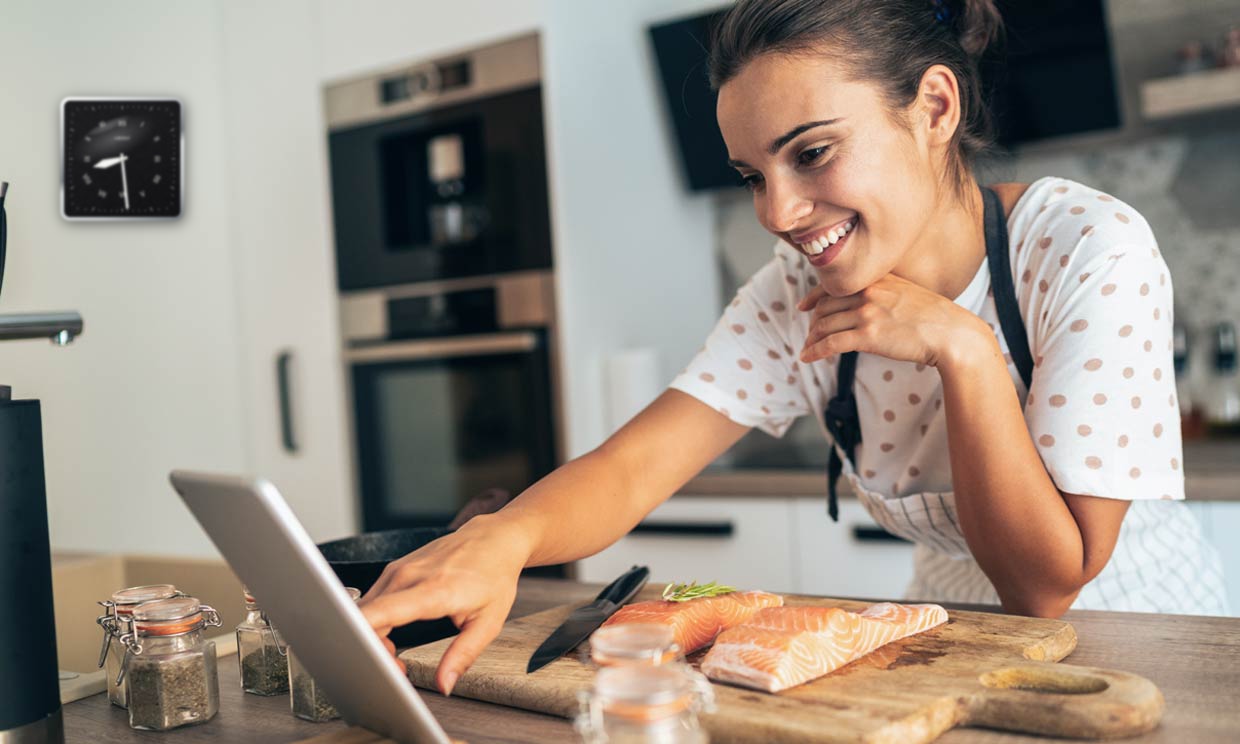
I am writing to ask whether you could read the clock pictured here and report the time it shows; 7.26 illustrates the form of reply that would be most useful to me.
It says 8.29
